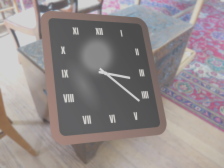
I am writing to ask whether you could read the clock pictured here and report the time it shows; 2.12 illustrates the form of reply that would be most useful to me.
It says 3.22
